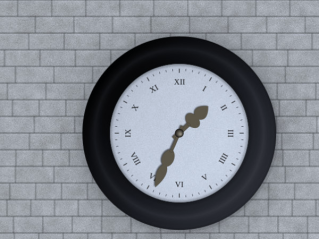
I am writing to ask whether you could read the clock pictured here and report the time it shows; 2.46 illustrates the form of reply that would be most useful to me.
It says 1.34
